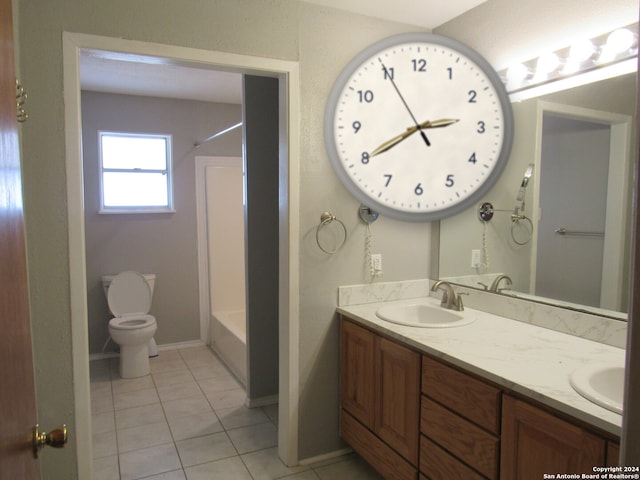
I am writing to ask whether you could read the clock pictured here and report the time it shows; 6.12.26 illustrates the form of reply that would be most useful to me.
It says 2.39.55
